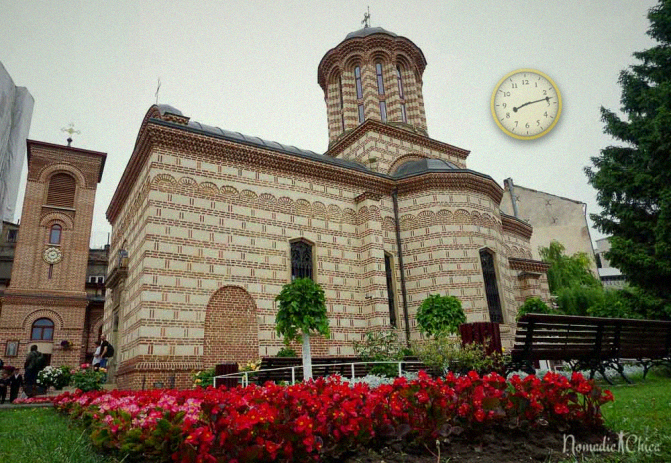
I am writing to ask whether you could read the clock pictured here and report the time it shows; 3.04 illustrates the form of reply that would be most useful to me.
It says 8.13
